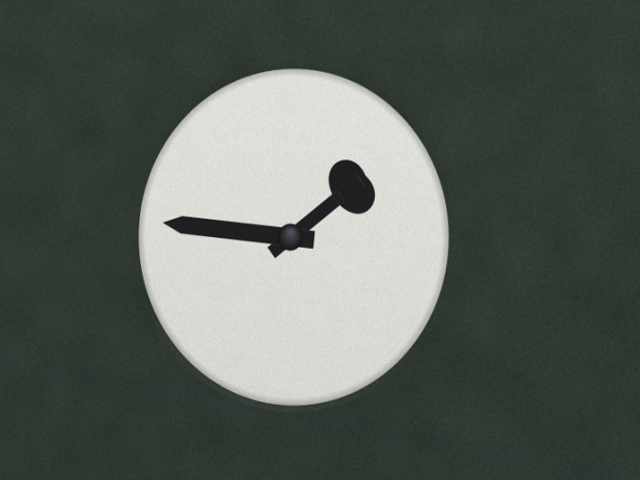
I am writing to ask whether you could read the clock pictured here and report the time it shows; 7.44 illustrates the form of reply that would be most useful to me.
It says 1.46
